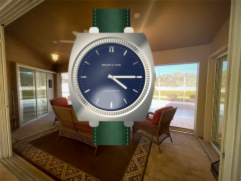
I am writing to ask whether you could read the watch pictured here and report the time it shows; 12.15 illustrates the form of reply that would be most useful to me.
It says 4.15
